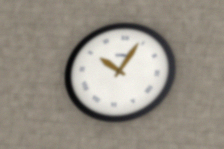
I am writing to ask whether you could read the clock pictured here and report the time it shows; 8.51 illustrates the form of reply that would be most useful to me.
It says 10.04
